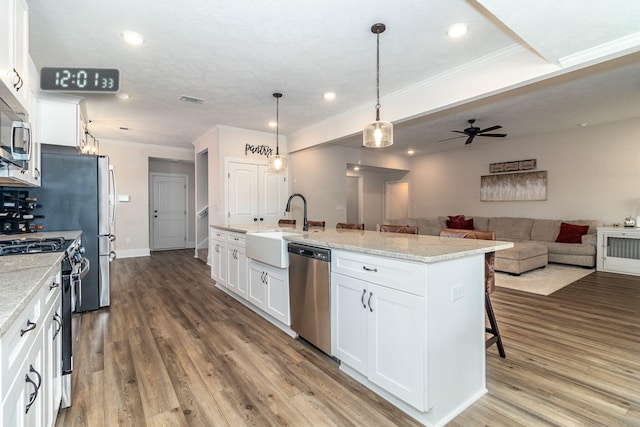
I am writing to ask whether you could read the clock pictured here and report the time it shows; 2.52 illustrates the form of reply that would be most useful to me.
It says 12.01
